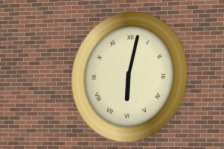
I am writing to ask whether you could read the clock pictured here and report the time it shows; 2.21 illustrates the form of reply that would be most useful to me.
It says 6.02
